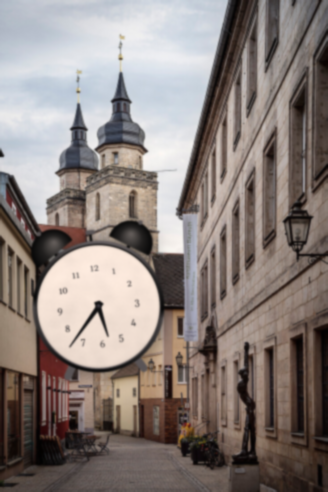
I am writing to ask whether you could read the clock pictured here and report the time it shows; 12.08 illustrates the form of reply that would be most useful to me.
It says 5.37
